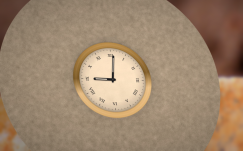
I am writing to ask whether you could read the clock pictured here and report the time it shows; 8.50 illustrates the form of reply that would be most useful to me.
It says 9.01
